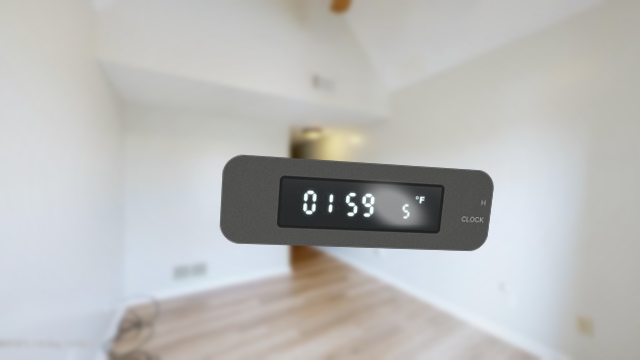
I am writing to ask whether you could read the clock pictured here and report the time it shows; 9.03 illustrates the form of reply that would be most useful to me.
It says 1.59
